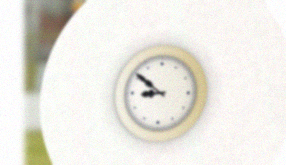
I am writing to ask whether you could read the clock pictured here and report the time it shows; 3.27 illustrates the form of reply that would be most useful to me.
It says 8.51
